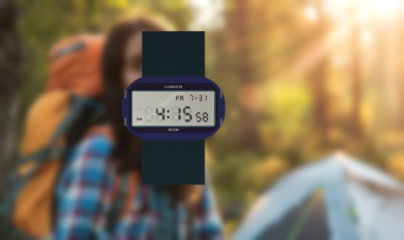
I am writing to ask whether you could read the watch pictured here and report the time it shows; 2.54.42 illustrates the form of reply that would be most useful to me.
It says 4.15.58
